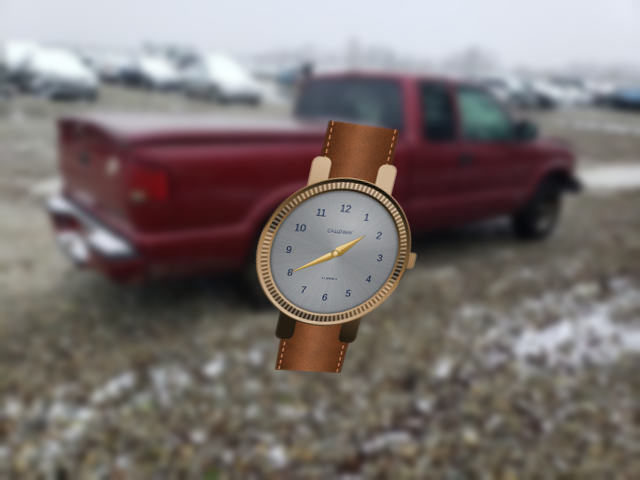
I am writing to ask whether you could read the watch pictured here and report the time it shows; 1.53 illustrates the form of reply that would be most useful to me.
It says 1.40
